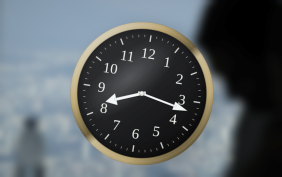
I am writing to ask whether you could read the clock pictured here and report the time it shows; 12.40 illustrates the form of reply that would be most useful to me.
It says 8.17
